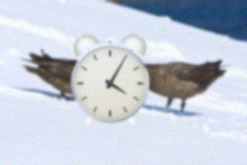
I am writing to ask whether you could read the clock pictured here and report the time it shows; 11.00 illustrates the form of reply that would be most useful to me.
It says 4.05
